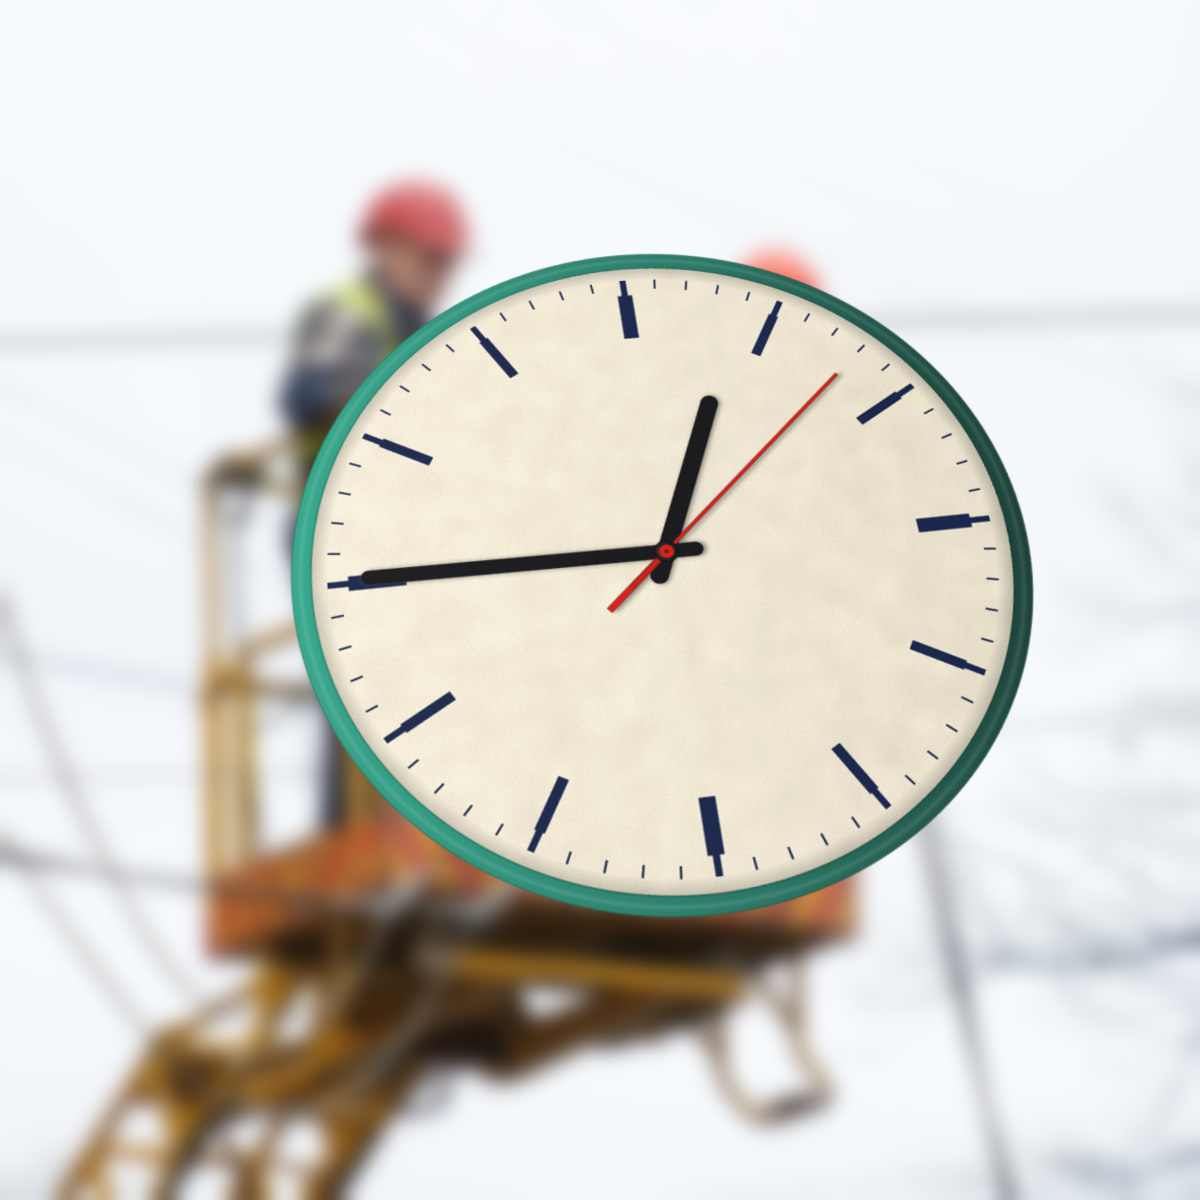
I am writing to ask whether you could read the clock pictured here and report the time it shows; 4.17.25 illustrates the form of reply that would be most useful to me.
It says 12.45.08
